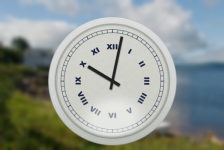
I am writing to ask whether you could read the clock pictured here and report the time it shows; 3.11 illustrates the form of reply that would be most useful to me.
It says 10.02
